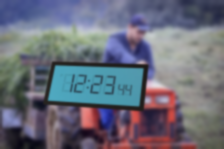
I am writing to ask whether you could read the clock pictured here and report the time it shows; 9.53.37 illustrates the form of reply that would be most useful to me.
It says 12.23.44
